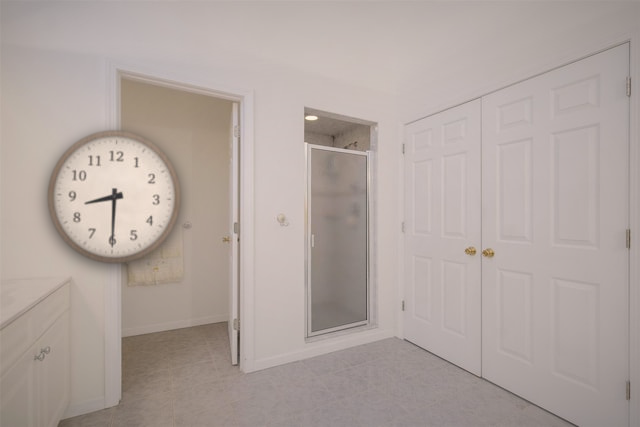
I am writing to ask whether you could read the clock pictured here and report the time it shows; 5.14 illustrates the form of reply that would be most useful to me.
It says 8.30
